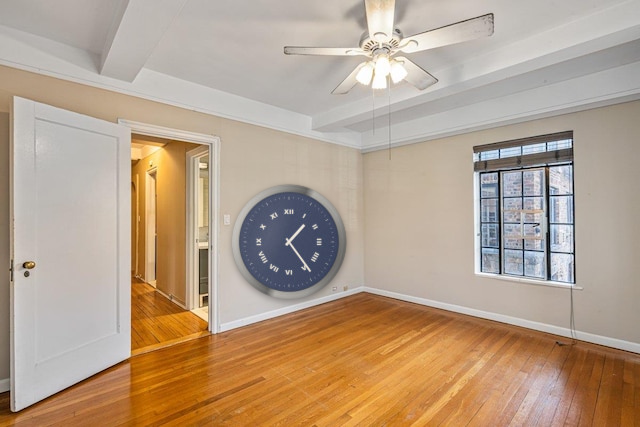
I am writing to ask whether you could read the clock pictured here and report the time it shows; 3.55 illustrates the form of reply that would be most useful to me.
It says 1.24
